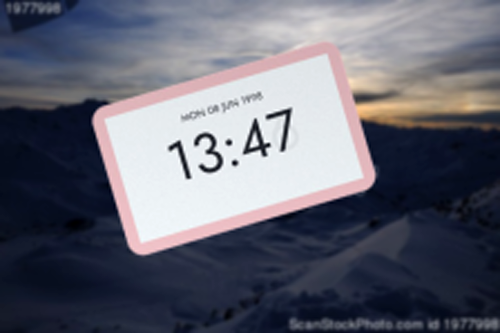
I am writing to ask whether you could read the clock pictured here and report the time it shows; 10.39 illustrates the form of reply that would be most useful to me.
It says 13.47
